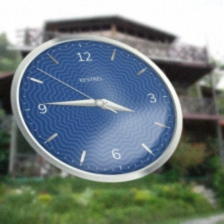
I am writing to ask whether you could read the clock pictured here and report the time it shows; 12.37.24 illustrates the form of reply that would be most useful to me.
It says 3.45.52
